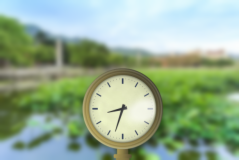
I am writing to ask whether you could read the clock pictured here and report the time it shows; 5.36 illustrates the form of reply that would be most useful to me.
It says 8.33
